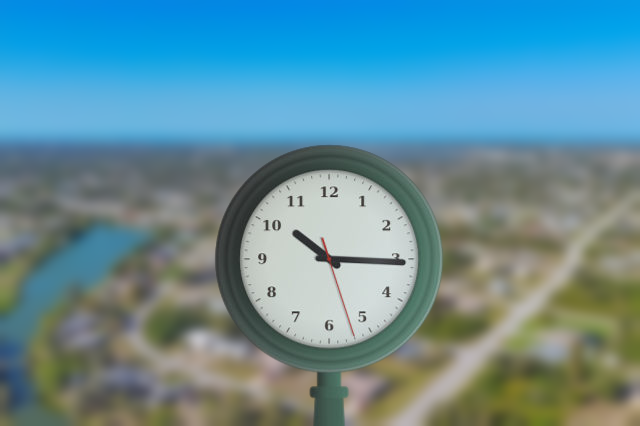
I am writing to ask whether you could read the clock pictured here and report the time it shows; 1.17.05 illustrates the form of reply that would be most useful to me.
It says 10.15.27
